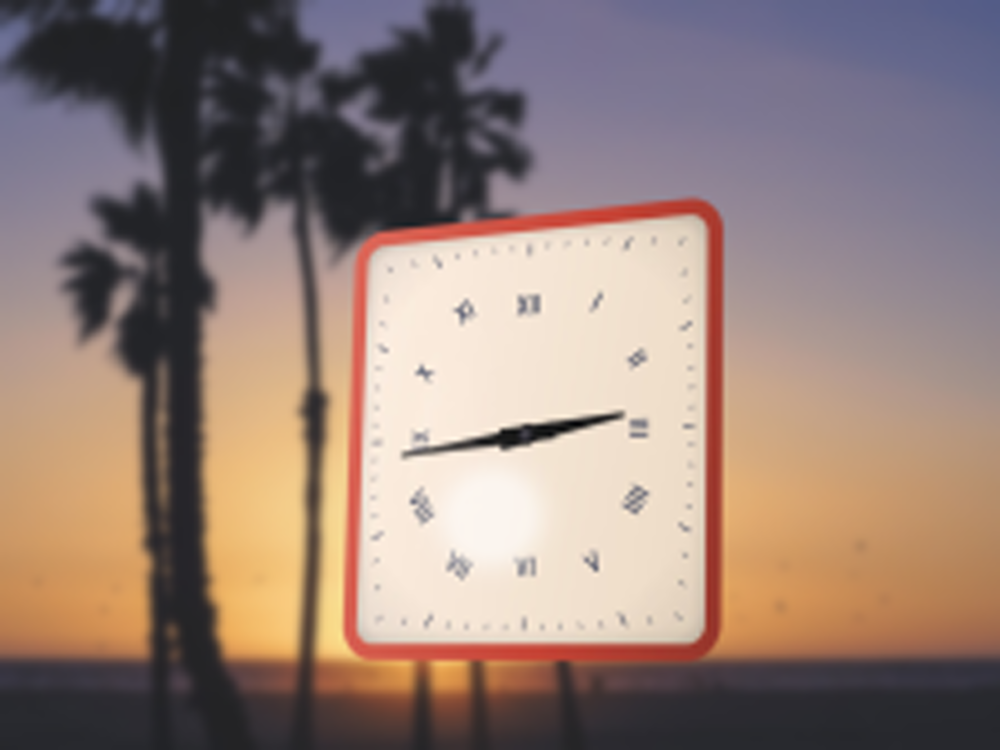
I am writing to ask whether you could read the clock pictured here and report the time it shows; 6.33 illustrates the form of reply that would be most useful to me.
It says 2.44
